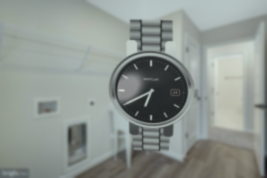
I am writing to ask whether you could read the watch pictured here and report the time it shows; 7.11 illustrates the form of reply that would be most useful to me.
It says 6.40
